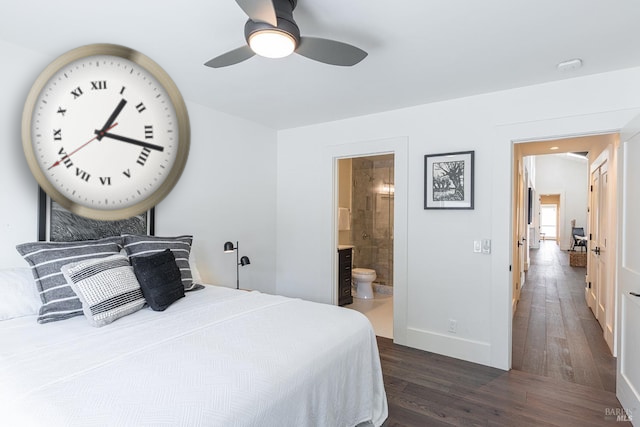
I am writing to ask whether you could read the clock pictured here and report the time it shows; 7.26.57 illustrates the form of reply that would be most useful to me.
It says 1.17.40
